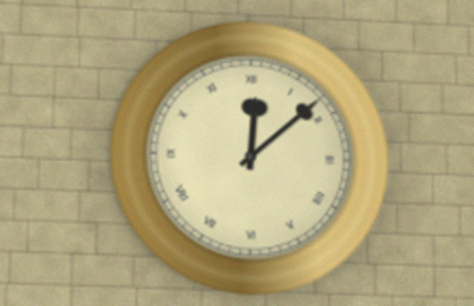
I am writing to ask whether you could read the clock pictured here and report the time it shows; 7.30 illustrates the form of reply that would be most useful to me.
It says 12.08
